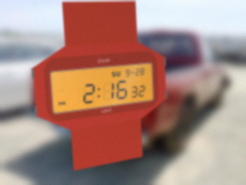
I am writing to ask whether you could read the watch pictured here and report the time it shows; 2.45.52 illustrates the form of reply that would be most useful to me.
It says 2.16.32
